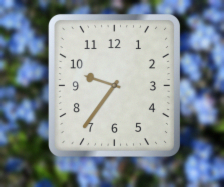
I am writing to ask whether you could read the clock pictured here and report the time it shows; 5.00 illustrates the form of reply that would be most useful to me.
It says 9.36
